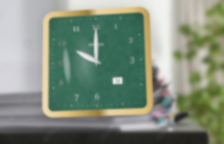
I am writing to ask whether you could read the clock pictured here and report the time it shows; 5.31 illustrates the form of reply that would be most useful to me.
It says 10.00
